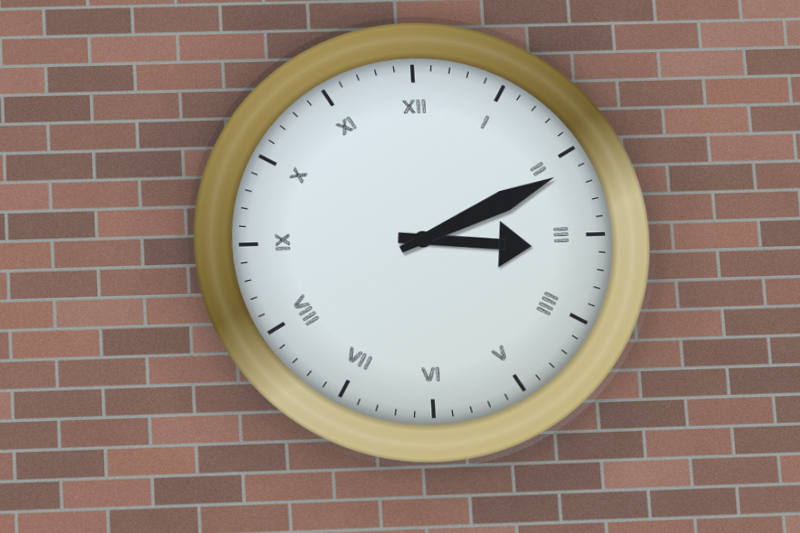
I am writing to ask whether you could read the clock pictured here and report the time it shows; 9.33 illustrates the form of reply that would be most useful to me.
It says 3.11
